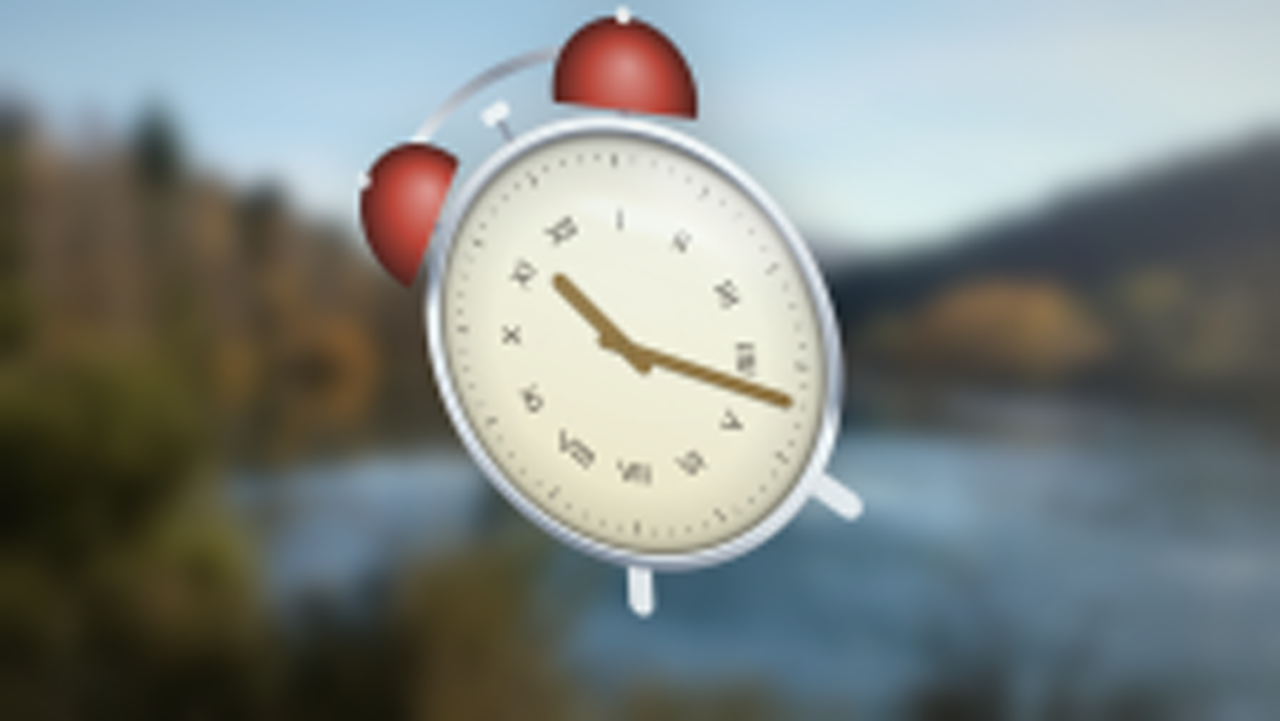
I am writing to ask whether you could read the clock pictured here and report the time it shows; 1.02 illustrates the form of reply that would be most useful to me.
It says 11.22
